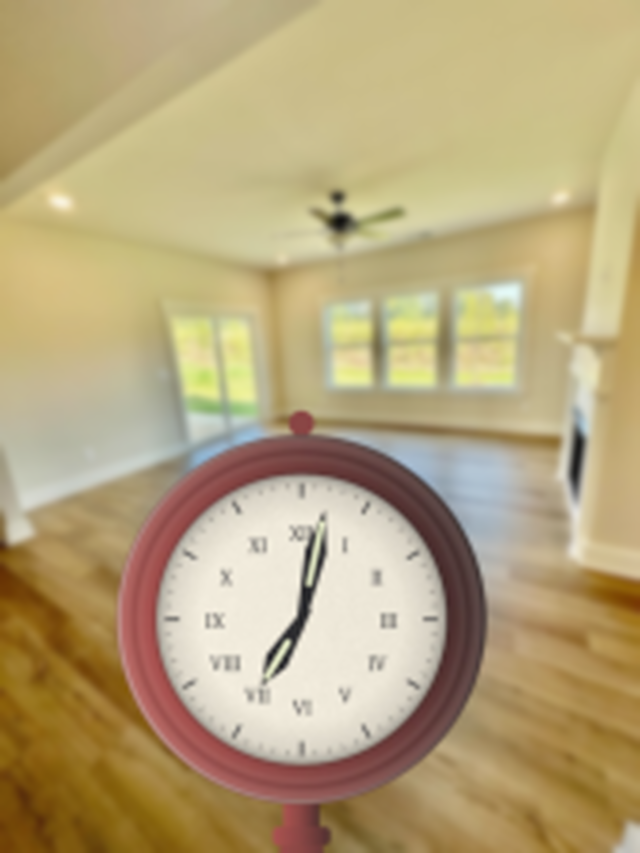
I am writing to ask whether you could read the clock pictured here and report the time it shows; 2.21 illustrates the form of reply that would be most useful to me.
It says 7.02
